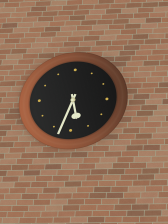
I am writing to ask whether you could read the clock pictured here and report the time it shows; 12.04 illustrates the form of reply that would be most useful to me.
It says 5.33
